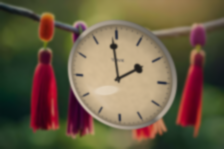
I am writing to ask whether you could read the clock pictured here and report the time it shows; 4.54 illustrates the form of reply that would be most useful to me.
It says 1.59
